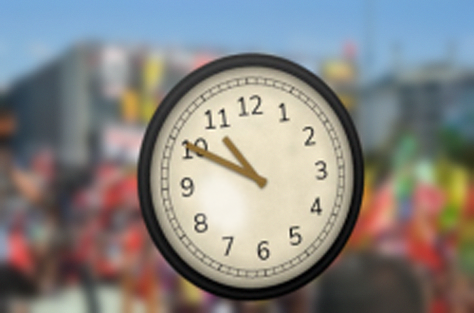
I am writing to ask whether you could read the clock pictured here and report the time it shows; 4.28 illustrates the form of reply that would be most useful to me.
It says 10.50
